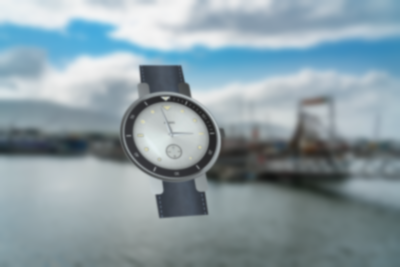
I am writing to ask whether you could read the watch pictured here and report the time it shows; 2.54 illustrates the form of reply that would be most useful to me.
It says 2.58
